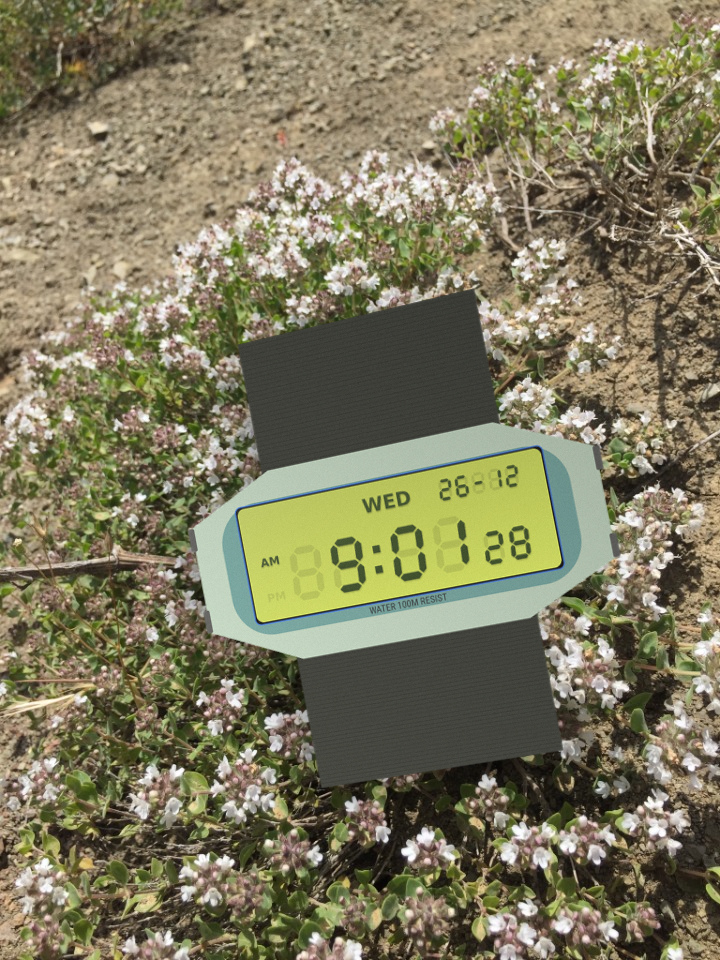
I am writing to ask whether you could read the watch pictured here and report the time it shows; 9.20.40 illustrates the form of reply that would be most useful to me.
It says 9.01.28
